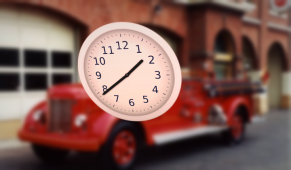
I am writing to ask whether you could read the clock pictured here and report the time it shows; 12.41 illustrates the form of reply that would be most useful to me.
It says 1.39
